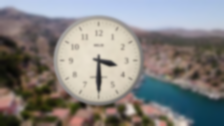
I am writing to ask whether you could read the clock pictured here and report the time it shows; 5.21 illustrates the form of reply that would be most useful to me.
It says 3.30
